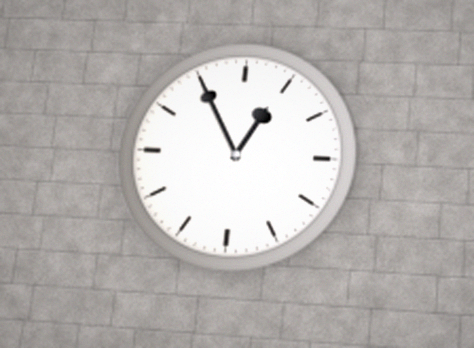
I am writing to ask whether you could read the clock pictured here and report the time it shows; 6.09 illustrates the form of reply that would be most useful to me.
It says 12.55
